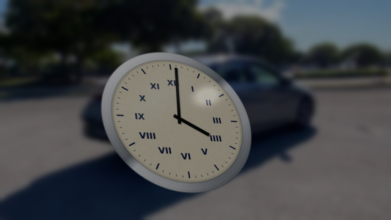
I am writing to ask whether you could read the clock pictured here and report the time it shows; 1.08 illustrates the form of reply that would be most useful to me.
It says 4.01
